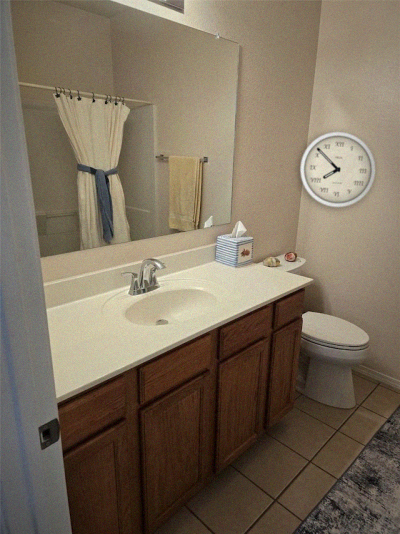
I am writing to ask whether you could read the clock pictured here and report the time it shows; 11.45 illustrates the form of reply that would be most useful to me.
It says 7.52
